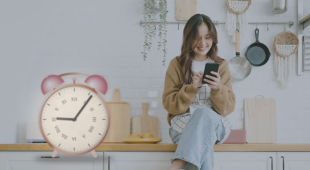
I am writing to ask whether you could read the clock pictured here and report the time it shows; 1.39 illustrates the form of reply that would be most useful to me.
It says 9.06
